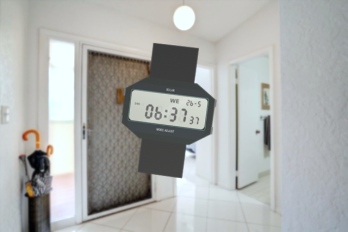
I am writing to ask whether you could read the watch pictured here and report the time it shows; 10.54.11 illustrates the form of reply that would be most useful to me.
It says 6.37.37
